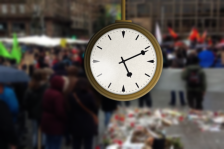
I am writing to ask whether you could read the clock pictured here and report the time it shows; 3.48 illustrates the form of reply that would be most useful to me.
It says 5.11
